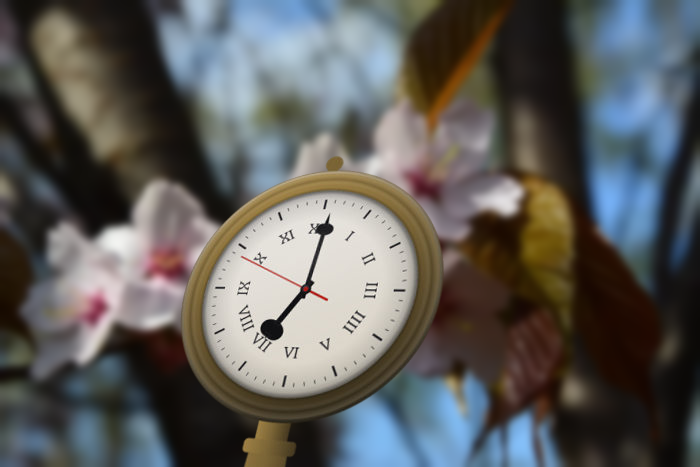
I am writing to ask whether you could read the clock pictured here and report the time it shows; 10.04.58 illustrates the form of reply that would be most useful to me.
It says 7.00.49
